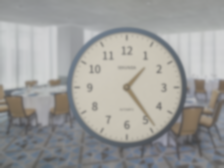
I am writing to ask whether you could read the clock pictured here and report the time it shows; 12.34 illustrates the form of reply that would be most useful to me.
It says 1.24
